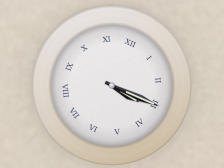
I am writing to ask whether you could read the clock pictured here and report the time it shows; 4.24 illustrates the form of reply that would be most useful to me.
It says 3.15
